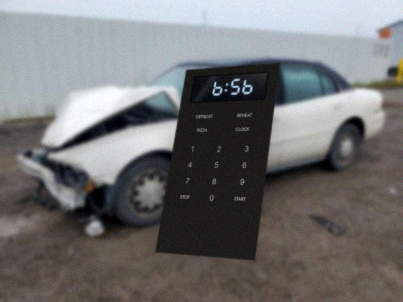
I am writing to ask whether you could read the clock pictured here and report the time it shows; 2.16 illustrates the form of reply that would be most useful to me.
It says 6.56
